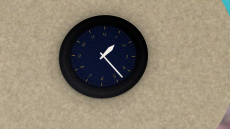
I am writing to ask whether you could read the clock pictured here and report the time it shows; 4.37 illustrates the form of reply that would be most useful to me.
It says 1.23
